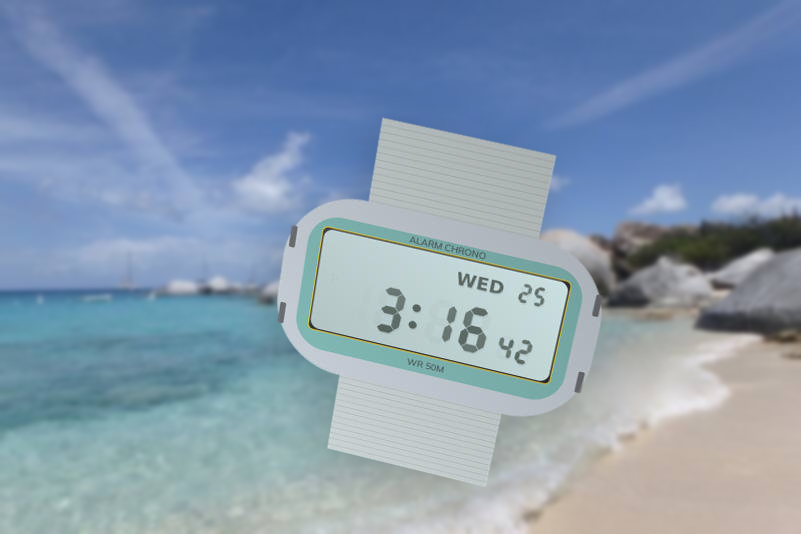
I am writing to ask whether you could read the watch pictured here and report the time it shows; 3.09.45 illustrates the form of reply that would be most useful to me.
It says 3.16.42
